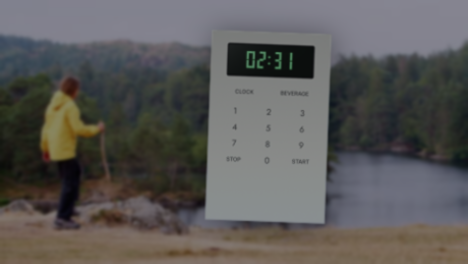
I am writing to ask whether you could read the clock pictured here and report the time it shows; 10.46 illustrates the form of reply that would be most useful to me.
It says 2.31
